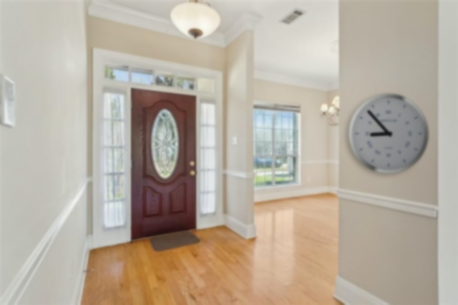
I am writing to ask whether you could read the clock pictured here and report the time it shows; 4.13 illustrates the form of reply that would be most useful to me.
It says 8.53
